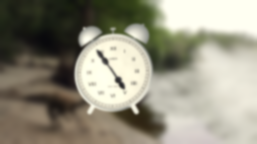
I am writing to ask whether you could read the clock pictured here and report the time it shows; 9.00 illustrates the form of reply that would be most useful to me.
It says 4.54
